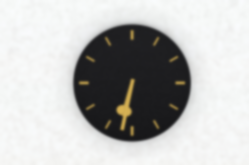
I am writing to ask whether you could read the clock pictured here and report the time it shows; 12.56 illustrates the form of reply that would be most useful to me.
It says 6.32
